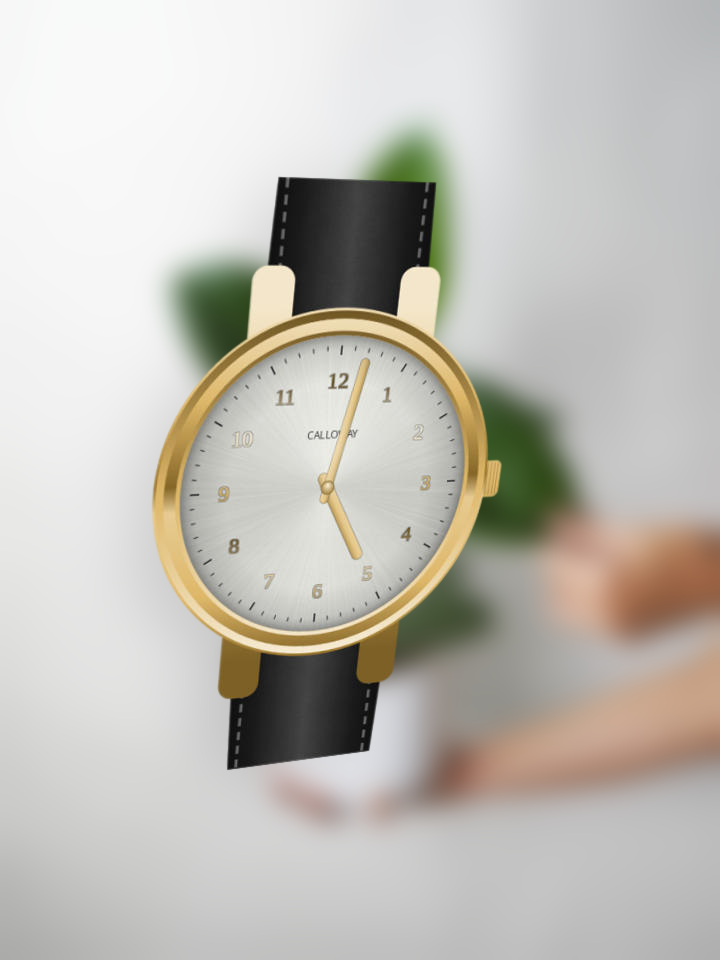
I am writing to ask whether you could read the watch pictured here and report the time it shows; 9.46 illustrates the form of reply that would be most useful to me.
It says 5.02
